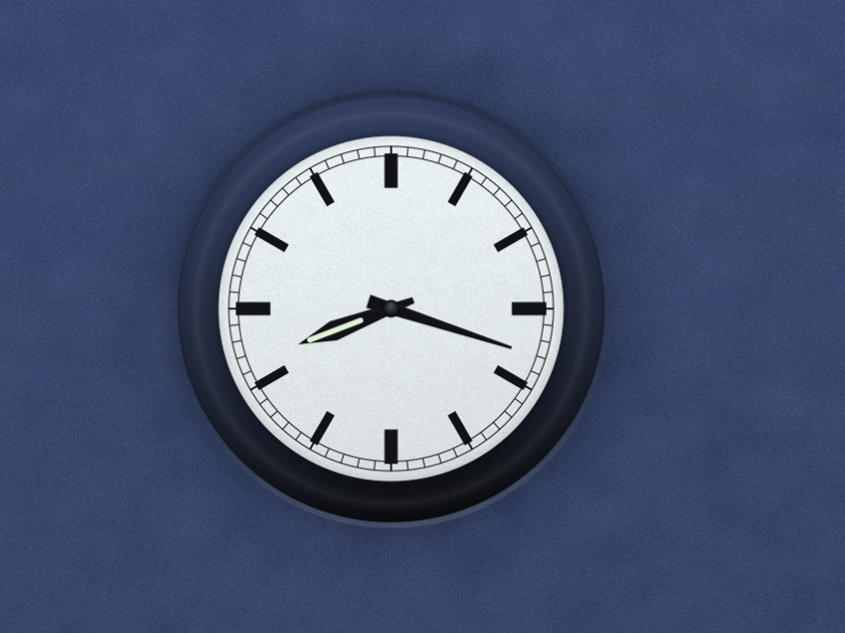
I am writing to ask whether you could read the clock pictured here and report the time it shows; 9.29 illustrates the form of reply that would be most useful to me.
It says 8.18
